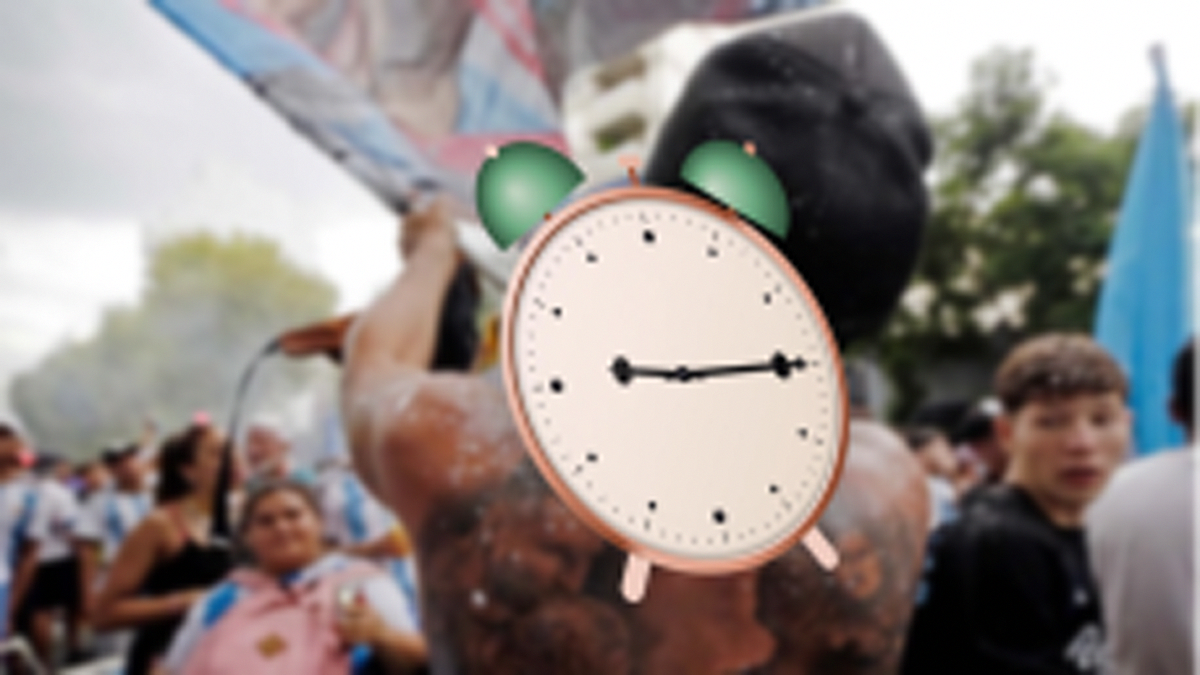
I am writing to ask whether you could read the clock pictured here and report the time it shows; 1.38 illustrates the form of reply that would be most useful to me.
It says 9.15
